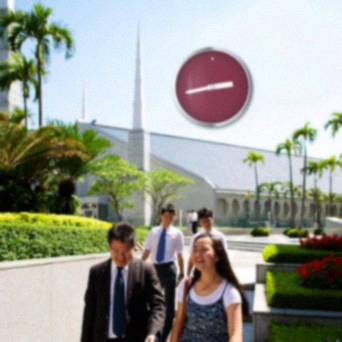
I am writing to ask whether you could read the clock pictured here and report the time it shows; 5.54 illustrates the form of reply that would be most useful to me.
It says 2.43
